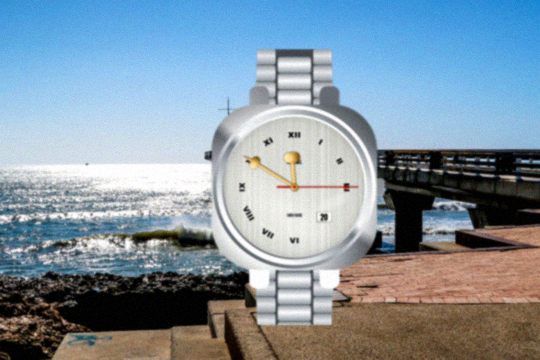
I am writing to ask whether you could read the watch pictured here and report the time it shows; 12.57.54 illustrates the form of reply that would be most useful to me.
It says 11.50.15
